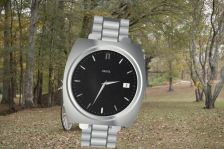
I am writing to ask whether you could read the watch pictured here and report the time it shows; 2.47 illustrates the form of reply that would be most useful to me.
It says 2.34
